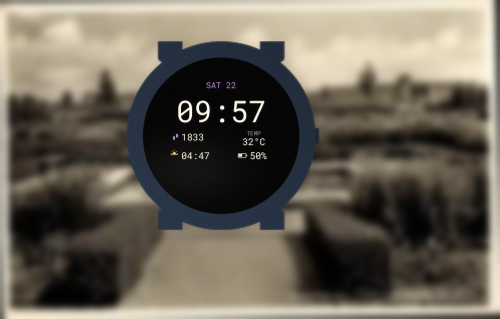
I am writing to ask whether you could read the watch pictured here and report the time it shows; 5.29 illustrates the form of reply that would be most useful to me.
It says 9.57
